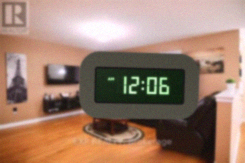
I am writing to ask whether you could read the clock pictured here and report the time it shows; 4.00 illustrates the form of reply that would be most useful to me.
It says 12.06
